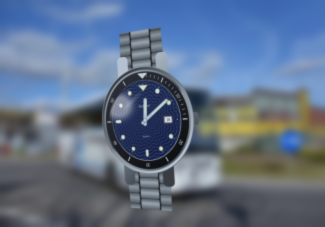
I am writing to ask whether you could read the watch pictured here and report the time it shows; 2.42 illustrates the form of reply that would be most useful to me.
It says 12.09
